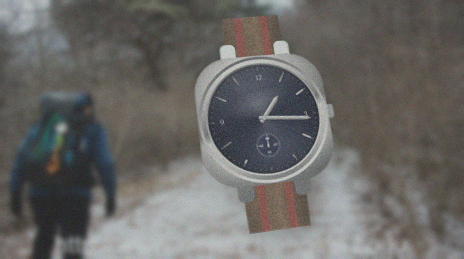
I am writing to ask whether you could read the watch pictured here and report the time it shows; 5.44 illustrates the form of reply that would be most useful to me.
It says 1.16
